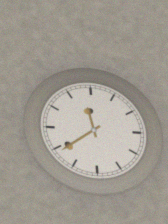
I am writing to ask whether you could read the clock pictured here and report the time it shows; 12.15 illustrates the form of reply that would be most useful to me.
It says 11.39
